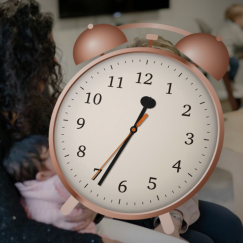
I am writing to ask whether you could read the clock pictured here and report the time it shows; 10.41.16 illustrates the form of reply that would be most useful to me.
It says 12.33.35
